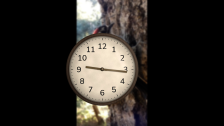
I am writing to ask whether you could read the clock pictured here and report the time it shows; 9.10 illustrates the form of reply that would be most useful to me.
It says 9.16
